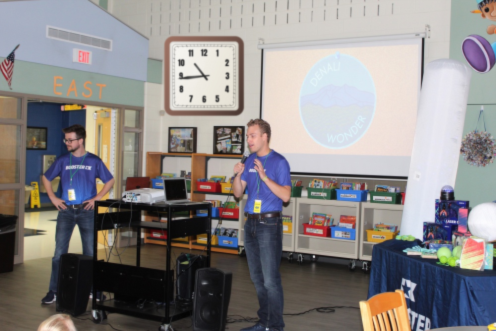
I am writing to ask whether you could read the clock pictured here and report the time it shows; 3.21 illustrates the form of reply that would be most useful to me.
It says 10.44
